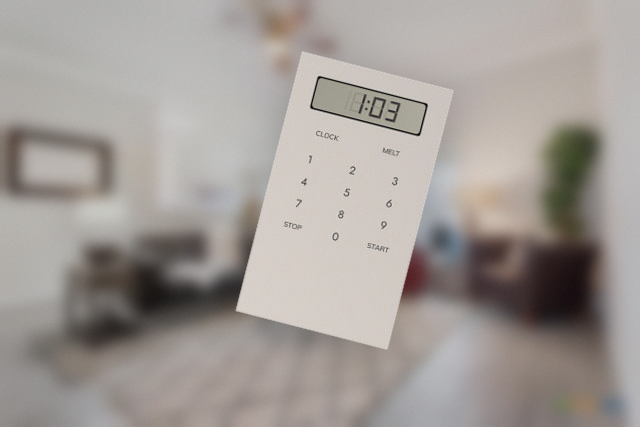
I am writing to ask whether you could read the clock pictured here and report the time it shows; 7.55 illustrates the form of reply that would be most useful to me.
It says 1.03
